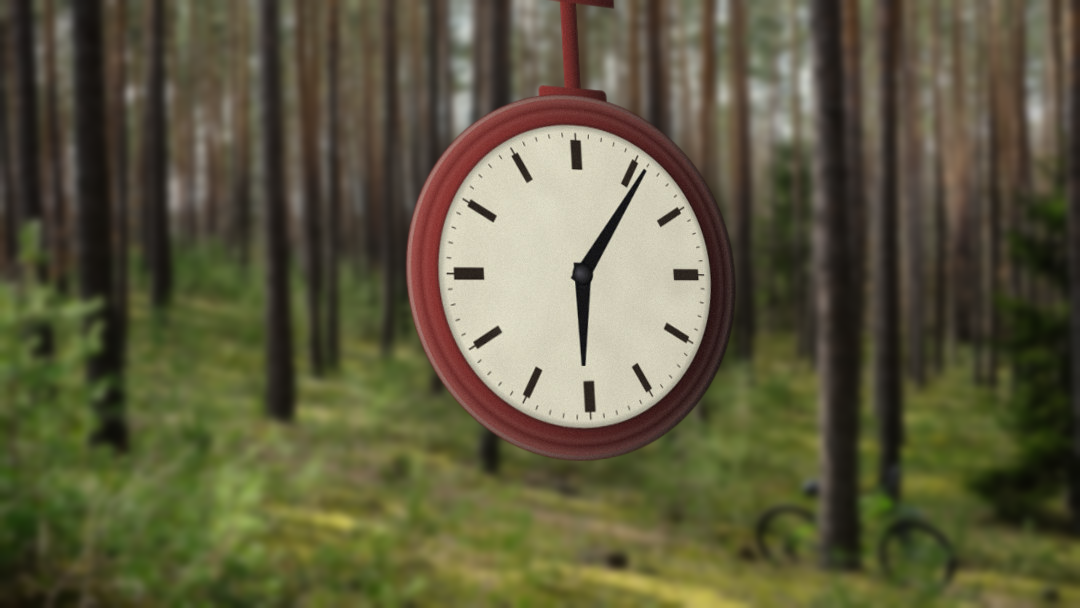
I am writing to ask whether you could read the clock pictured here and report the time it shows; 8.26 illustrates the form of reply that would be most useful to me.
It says 6.06
